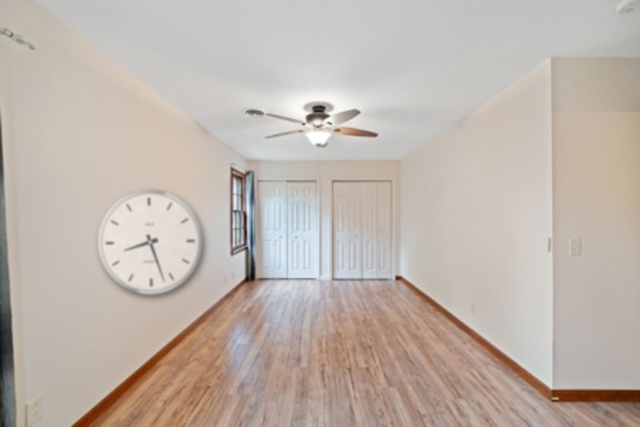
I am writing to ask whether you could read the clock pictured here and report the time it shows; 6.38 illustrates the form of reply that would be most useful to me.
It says 8.27
